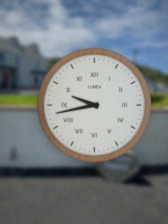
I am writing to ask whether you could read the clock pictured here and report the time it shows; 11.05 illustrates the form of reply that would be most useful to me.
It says 9.43
